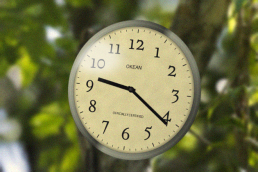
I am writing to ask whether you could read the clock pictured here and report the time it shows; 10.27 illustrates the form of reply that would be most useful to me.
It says 9.21
